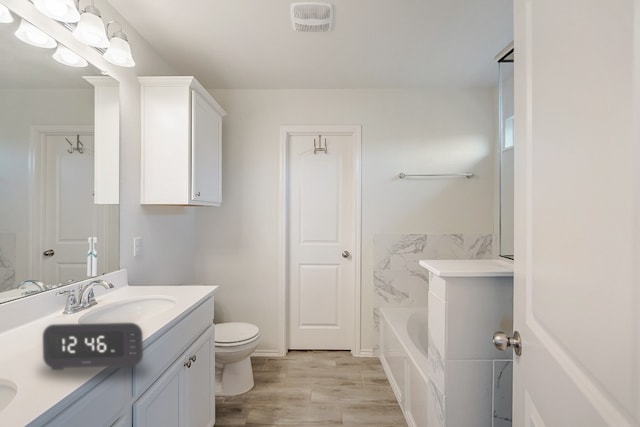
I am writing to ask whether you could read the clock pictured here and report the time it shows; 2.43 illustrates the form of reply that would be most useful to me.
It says 12.46
